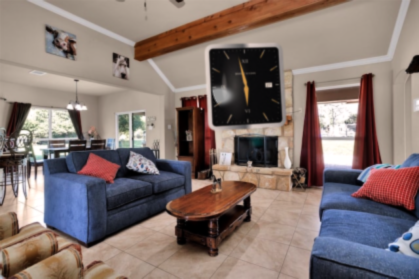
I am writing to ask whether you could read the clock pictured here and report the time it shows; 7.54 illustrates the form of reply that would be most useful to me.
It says 5.58
